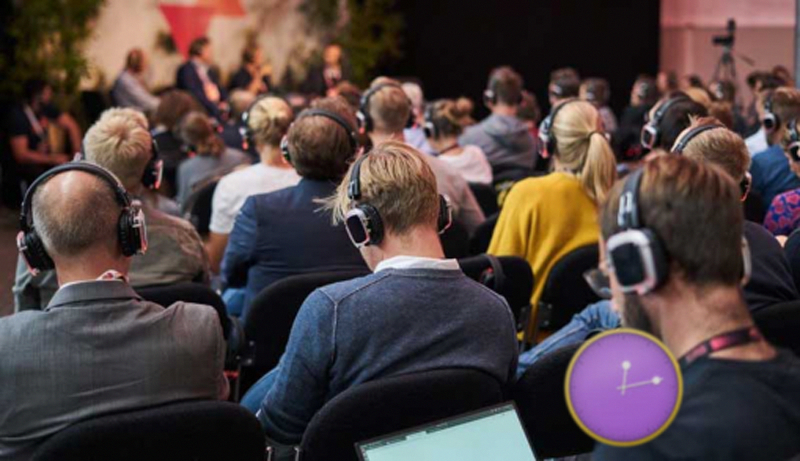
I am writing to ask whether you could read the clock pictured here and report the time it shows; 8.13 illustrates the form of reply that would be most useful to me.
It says 12.13
